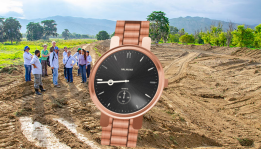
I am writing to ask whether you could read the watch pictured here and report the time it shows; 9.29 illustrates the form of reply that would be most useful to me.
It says 8.44
